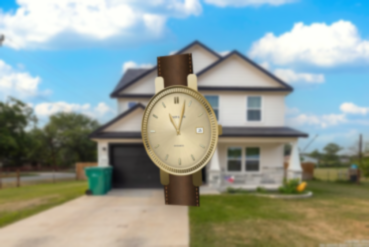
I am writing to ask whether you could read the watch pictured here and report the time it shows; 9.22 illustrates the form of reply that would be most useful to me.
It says 11.03
